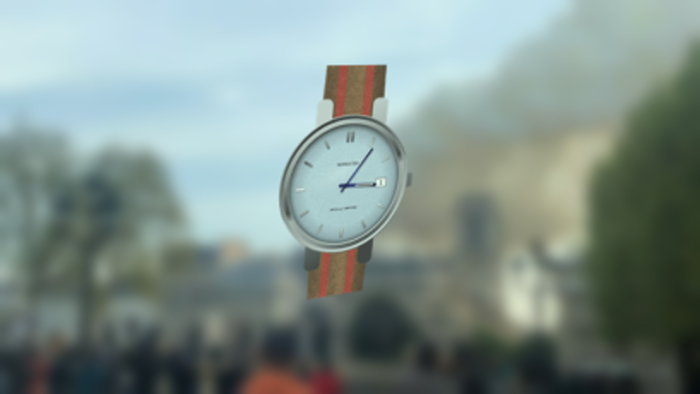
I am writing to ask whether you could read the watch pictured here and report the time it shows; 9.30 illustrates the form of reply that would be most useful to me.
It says 3.06
